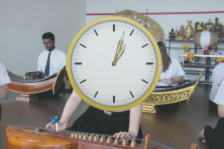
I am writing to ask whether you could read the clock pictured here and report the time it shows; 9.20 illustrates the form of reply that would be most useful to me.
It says 1.03
